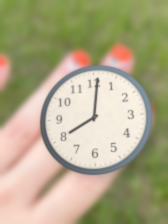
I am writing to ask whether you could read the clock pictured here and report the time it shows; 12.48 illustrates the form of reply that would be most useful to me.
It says 8.01
